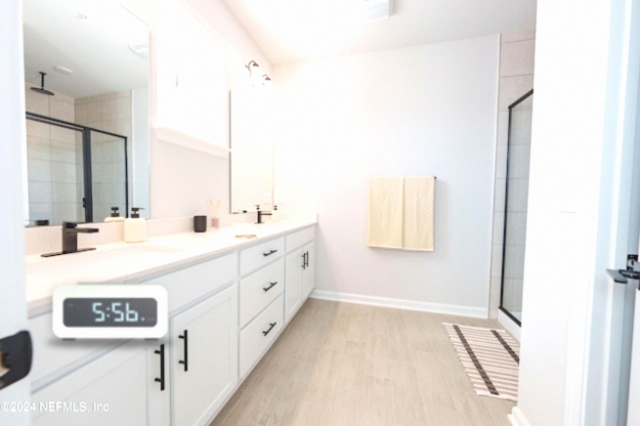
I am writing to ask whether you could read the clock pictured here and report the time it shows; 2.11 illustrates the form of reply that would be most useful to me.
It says 5.56
